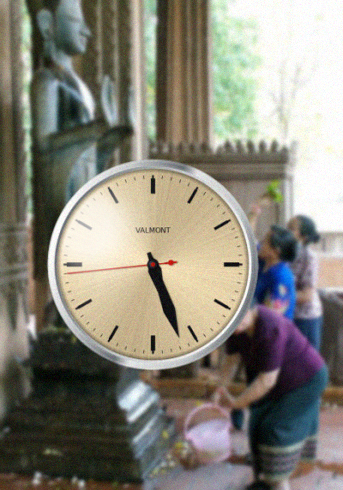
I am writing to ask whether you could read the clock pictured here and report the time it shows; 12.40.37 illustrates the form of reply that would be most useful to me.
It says 5.26.44
